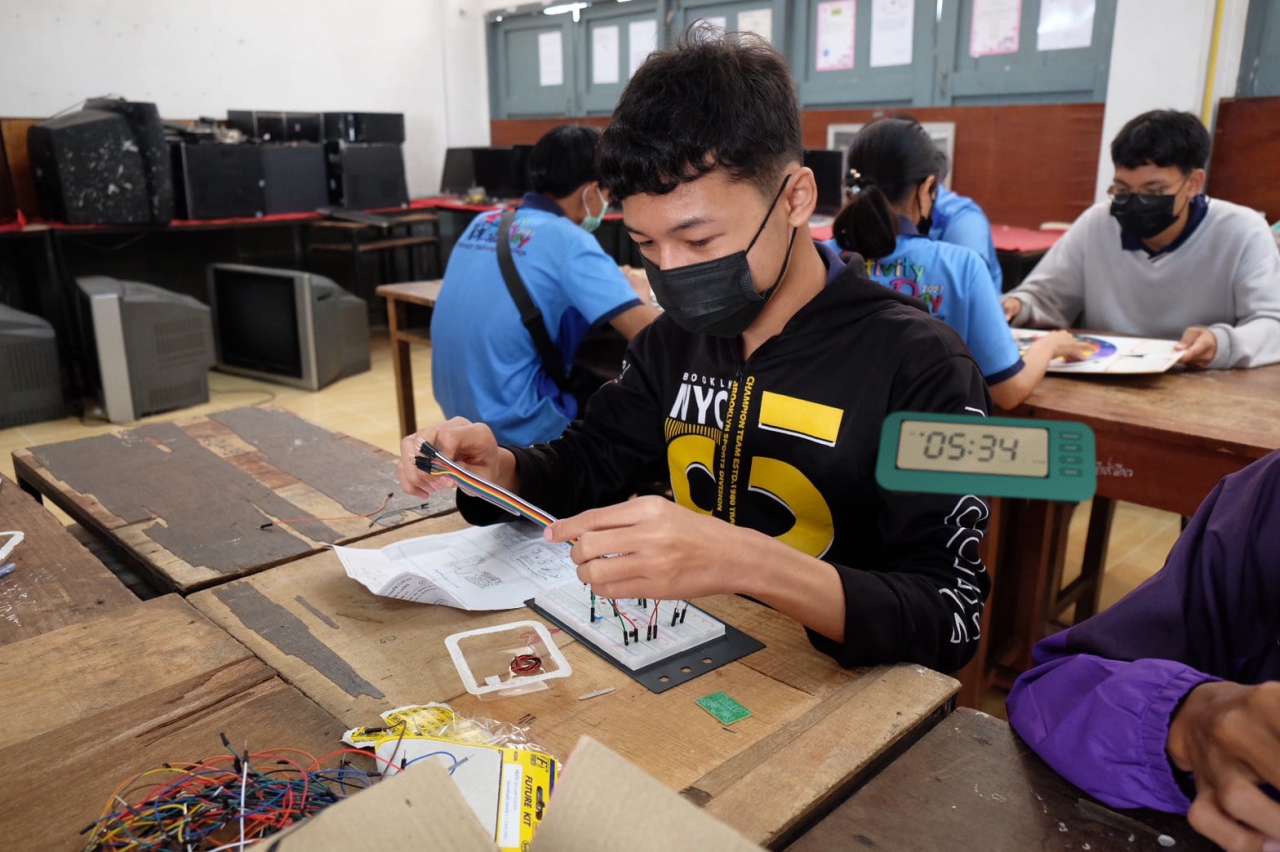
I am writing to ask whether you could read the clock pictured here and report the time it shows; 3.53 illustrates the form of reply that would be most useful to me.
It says 5.34
